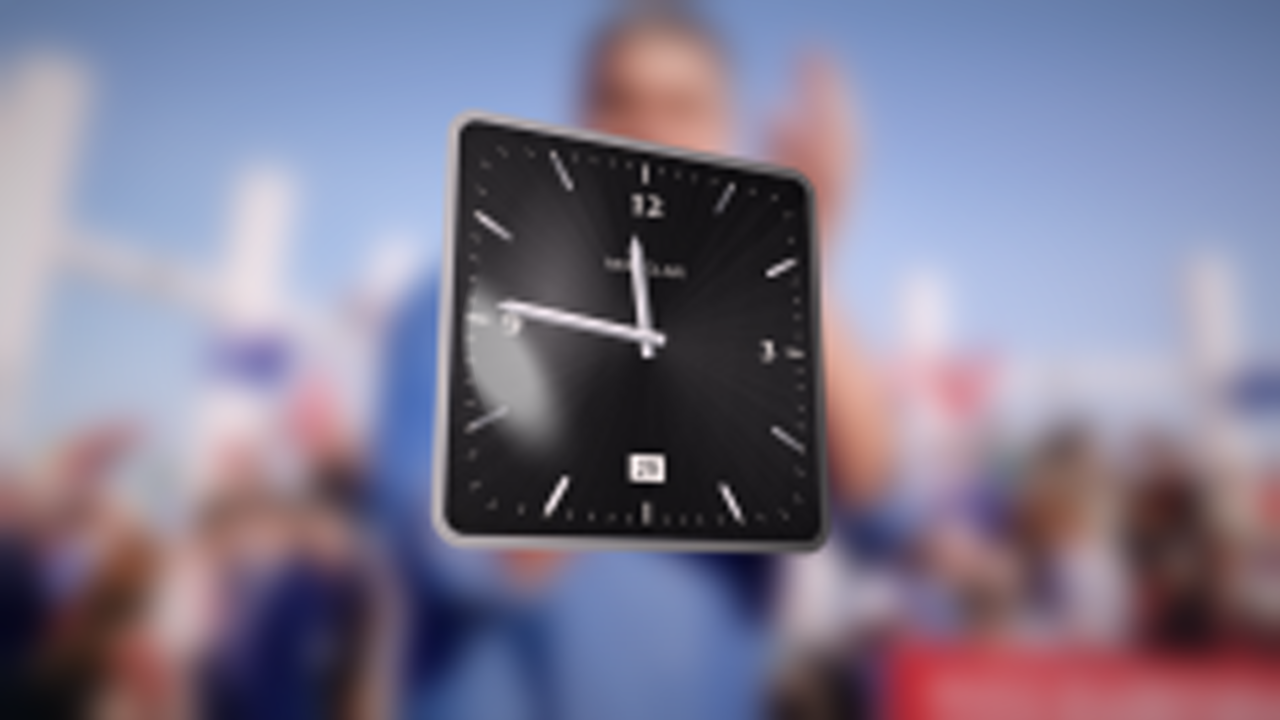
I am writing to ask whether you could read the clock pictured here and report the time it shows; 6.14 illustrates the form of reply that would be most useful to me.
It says 11.46
